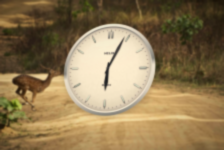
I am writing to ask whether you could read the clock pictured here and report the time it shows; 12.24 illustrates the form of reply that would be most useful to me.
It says 6.04
